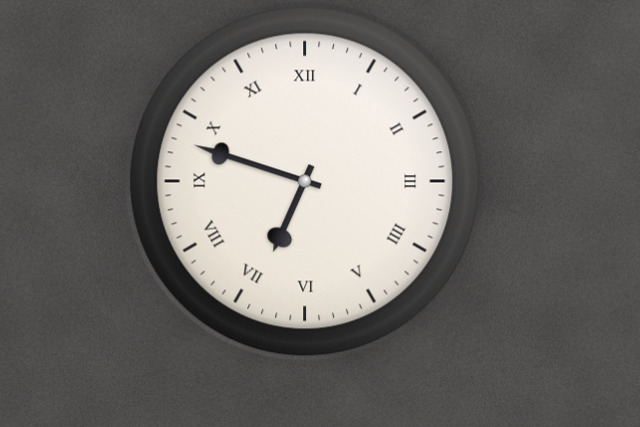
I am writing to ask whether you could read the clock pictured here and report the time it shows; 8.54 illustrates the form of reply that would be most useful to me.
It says 6.48
